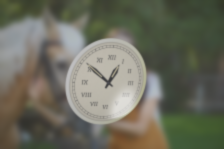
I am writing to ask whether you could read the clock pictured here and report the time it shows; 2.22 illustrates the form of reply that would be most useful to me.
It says 12.51
